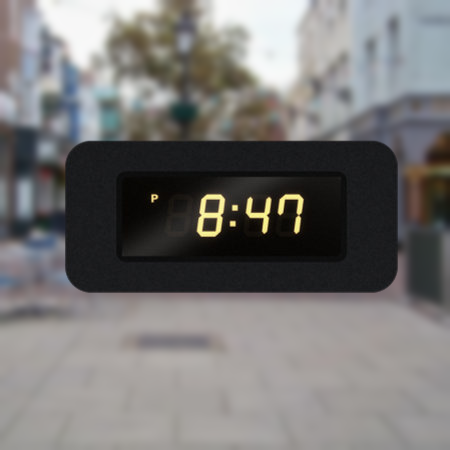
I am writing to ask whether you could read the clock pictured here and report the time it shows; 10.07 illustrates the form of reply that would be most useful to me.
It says 8.47
